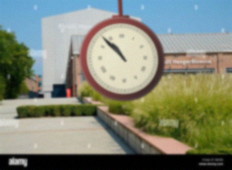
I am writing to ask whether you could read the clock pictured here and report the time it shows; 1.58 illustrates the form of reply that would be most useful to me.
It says 10.53
